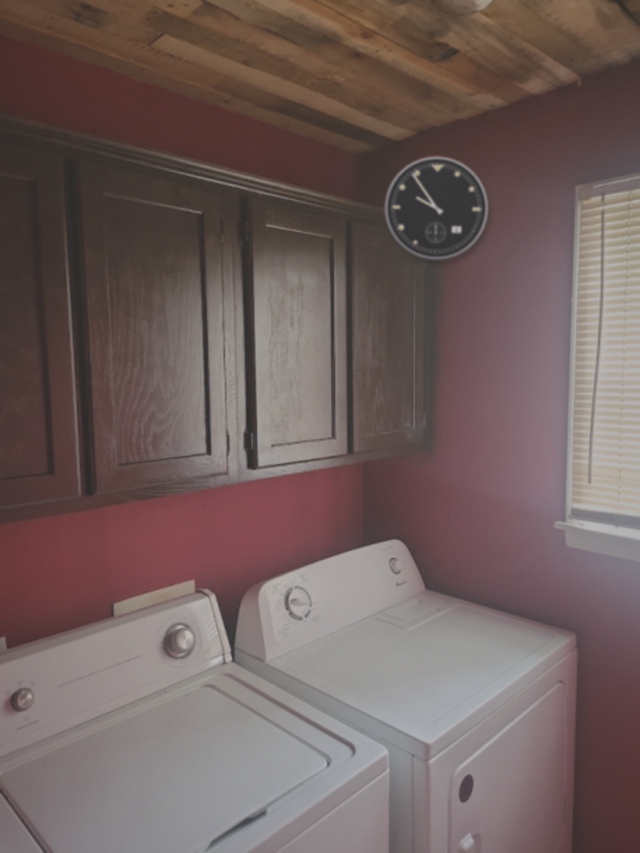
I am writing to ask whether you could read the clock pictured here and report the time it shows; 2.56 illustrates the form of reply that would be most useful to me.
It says 9.54
